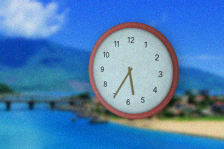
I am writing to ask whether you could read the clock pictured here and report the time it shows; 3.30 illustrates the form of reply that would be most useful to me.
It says 5.35
